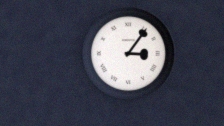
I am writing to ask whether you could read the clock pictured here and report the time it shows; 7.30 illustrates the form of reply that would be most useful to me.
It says 3.06
